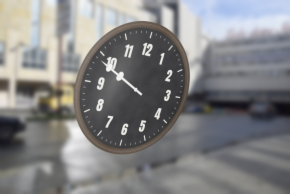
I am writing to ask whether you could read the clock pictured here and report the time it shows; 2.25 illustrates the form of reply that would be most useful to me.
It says 9.49
